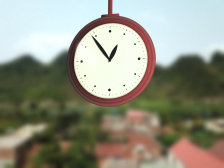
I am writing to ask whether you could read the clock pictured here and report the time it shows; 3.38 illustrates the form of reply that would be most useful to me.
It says 12.54
